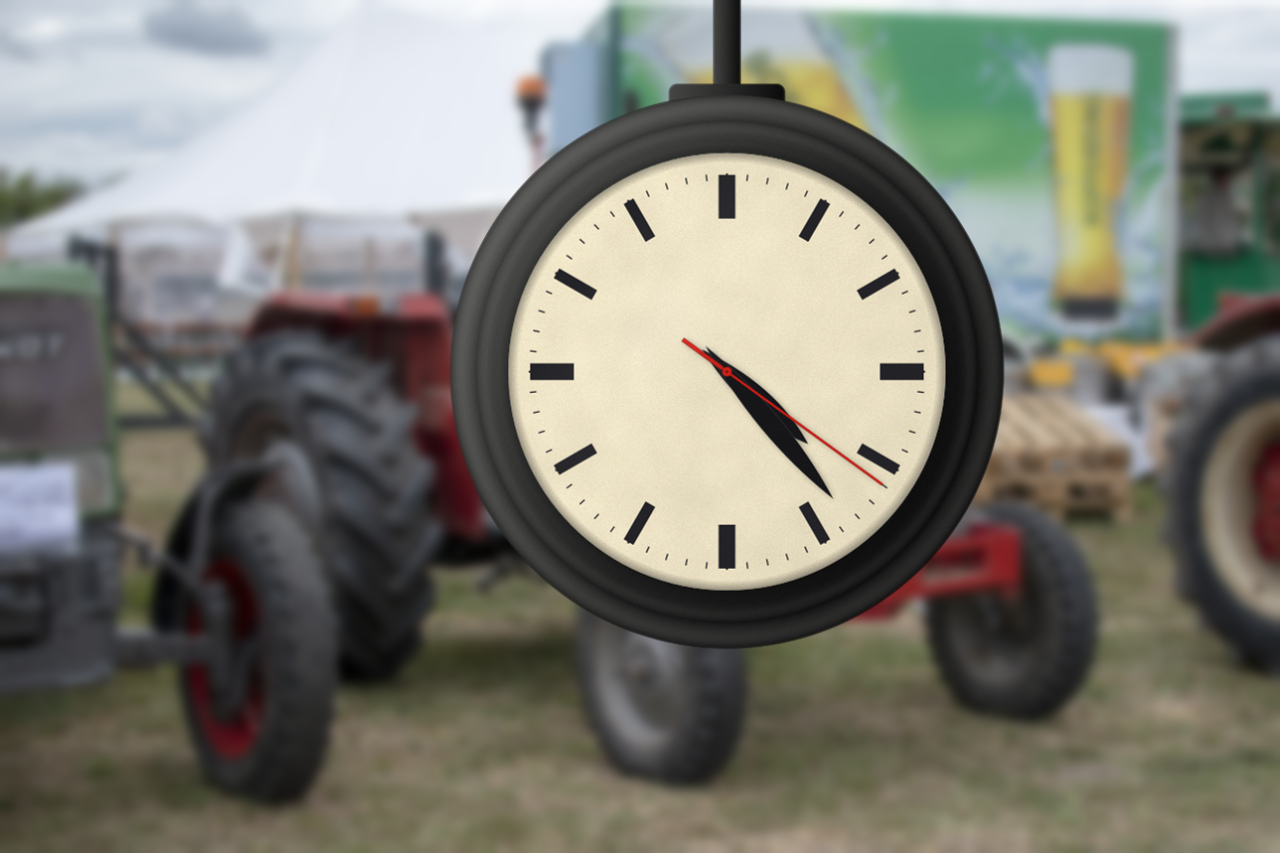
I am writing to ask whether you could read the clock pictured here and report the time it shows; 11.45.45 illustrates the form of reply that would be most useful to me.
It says 4.23.21
